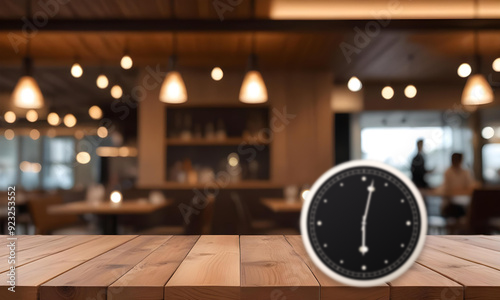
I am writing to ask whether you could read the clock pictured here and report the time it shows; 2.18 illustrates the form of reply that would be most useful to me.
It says 6.02
